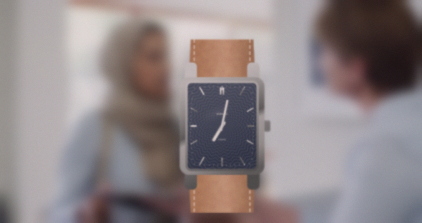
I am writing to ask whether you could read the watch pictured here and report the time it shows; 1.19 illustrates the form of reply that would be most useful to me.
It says 7.02
